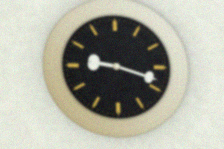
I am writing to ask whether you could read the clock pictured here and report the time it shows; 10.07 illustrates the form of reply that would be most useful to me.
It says 9.18
